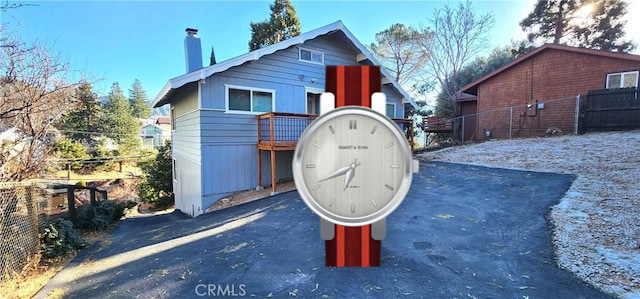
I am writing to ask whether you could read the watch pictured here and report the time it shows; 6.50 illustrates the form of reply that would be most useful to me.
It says 6.41
